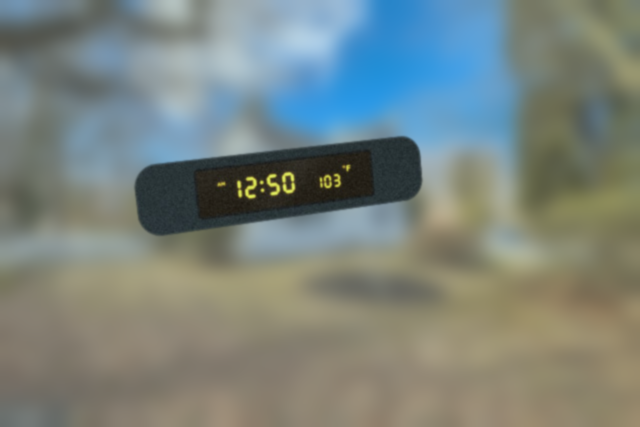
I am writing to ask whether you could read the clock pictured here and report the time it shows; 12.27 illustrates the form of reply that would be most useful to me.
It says 12.50
